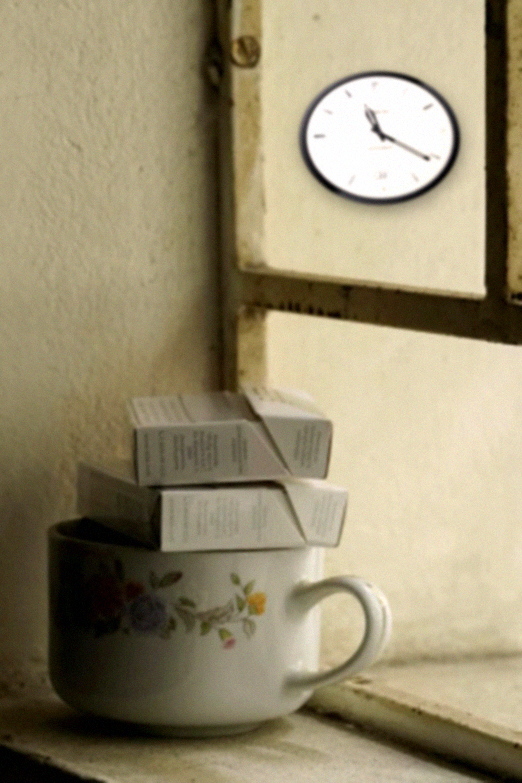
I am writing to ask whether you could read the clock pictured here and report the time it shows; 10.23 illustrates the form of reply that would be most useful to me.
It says 11.21
